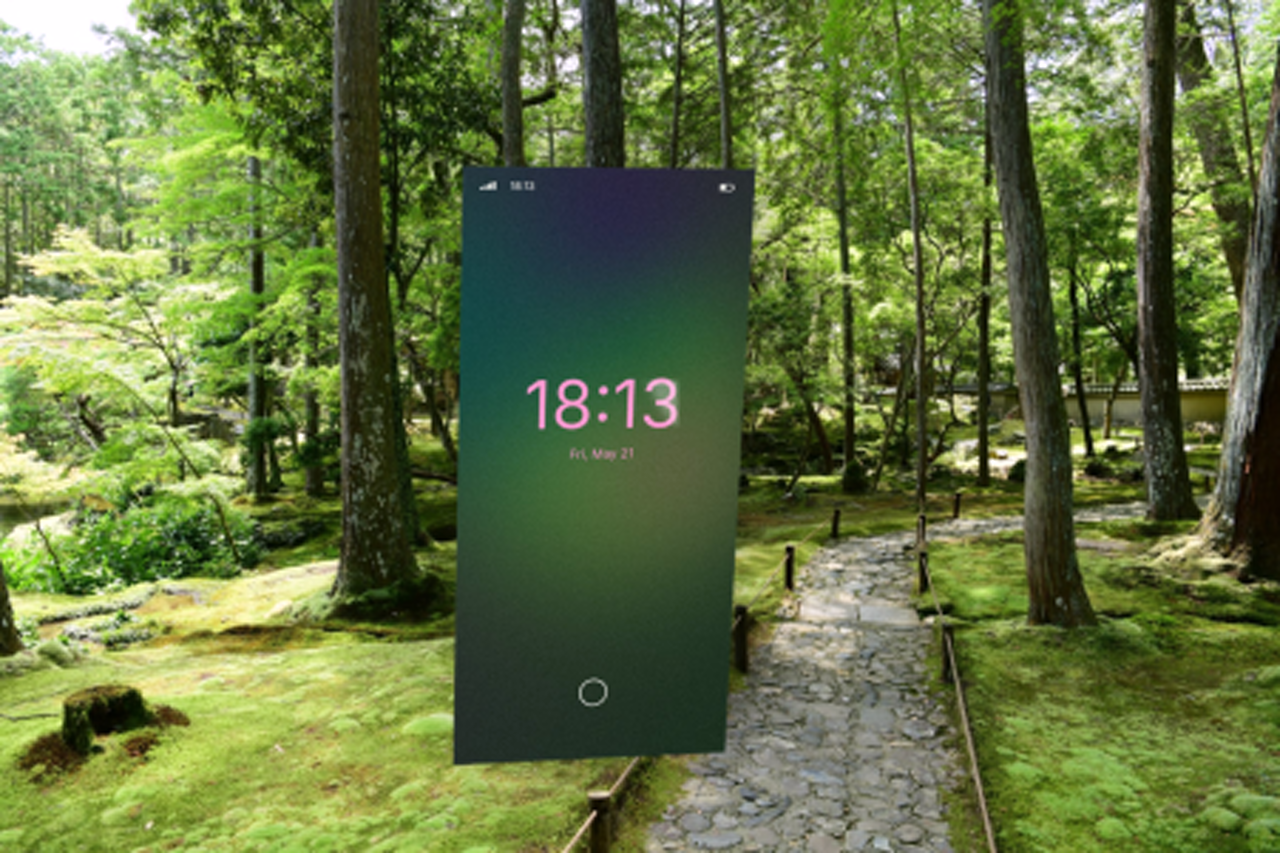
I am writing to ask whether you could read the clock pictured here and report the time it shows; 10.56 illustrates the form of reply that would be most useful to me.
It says 18.13
